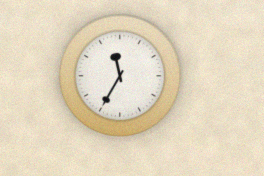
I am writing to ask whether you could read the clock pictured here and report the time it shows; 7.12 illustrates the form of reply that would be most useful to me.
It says 11.35
